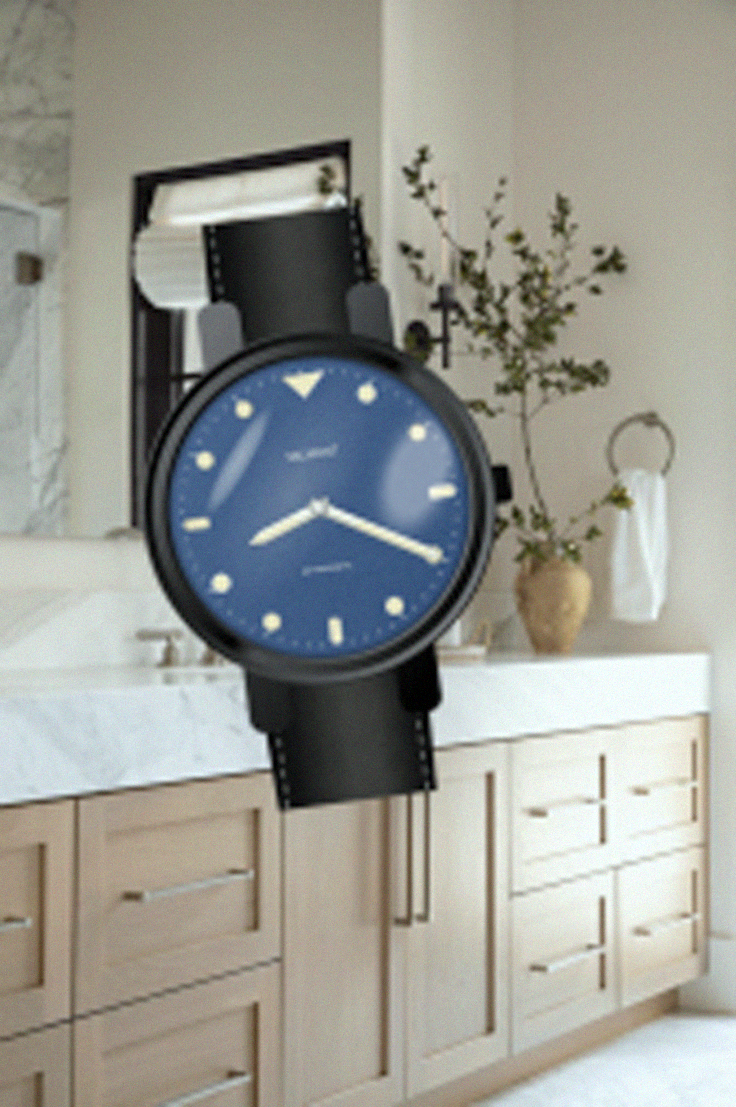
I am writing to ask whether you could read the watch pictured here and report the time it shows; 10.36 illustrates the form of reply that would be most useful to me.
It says 8.20
